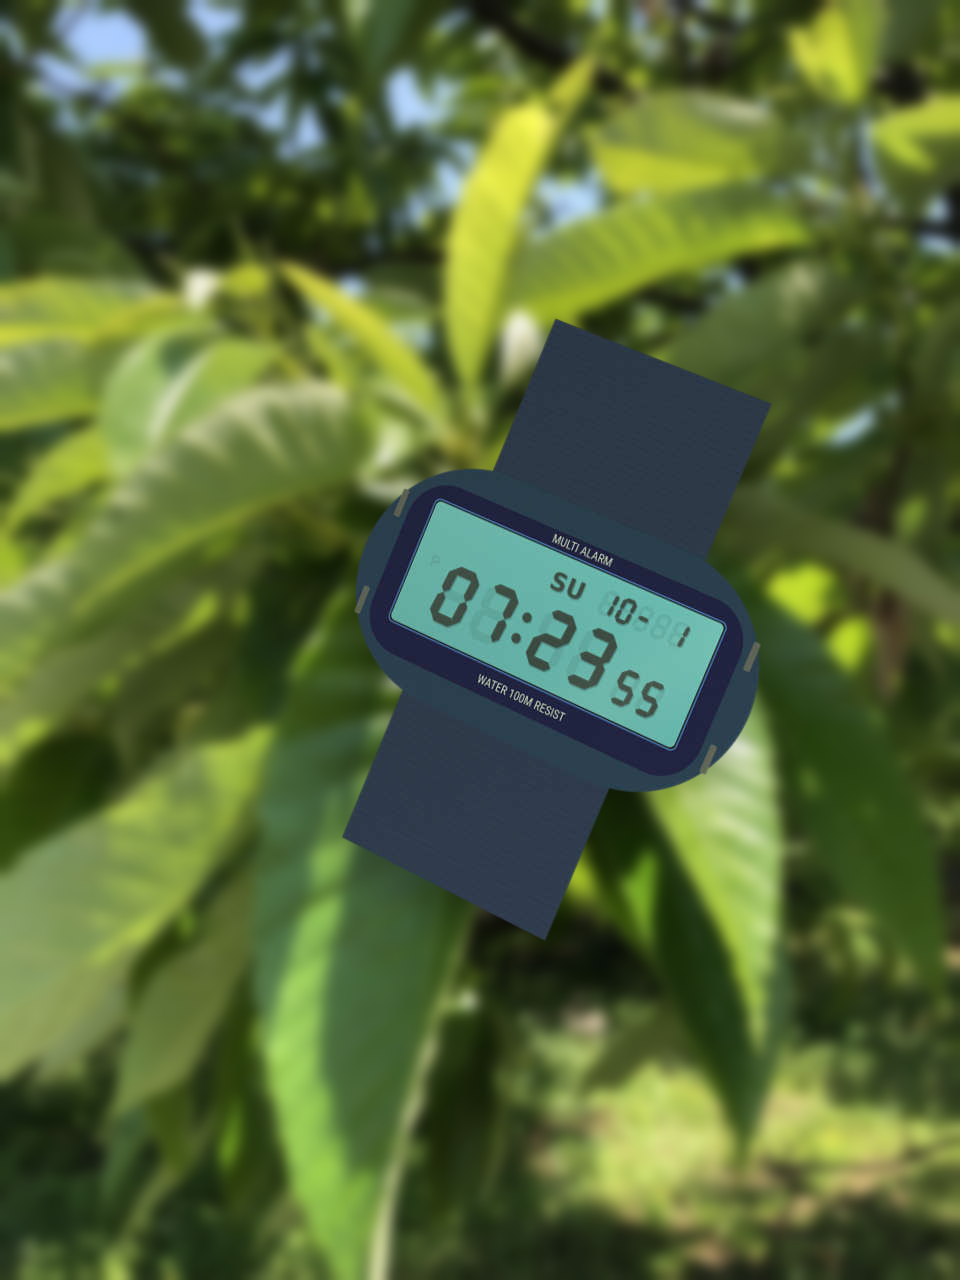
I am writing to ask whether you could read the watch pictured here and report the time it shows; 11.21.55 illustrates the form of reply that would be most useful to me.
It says 7.23.55
